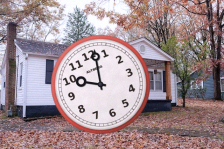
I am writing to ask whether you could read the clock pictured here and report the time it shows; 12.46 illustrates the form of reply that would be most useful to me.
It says 10.02
